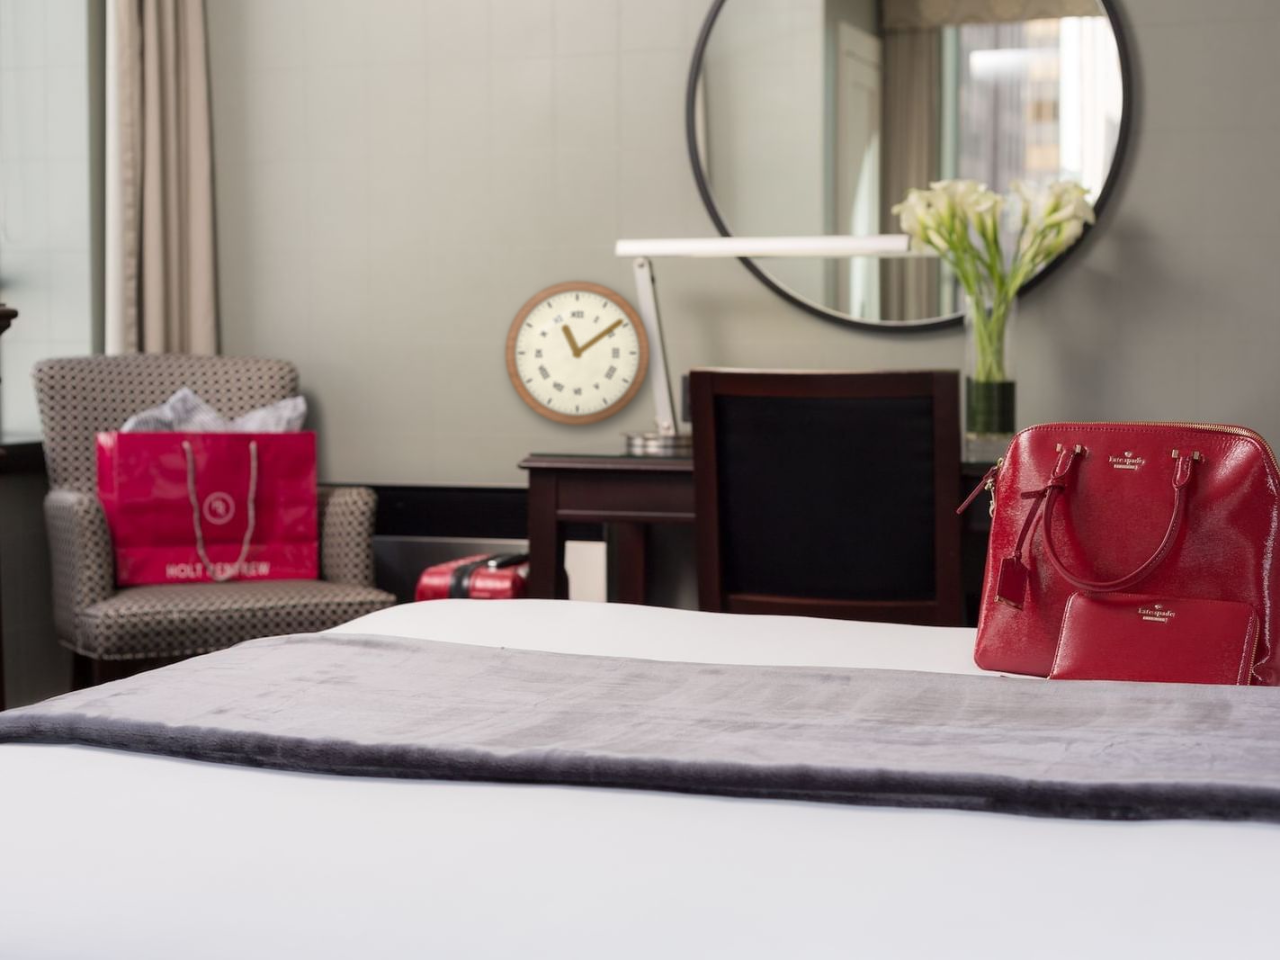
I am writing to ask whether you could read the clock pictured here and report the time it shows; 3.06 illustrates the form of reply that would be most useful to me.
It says 11.09
